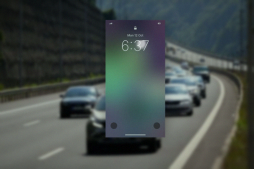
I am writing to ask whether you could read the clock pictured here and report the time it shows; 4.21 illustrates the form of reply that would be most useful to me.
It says 6.37
